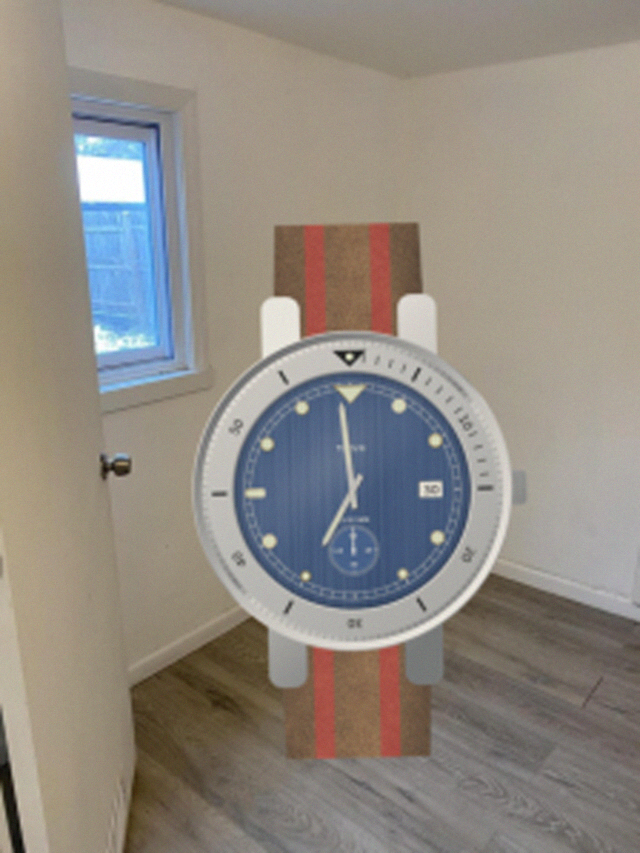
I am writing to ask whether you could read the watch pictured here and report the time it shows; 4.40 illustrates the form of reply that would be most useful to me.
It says 6.59
